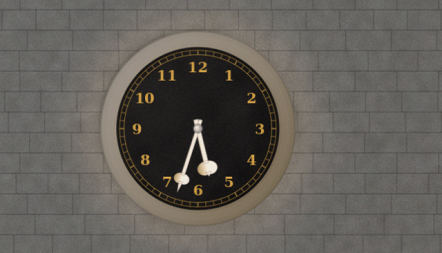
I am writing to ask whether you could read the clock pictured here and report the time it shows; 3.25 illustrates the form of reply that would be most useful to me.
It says 5.33
